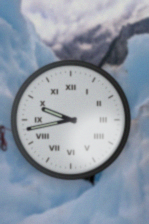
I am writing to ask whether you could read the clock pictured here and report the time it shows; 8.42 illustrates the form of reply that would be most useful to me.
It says 9.43
